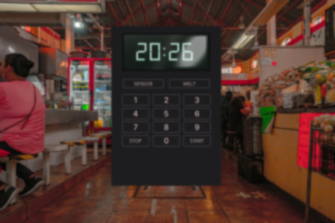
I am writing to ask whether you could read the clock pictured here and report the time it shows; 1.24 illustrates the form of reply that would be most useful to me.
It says 20.26
